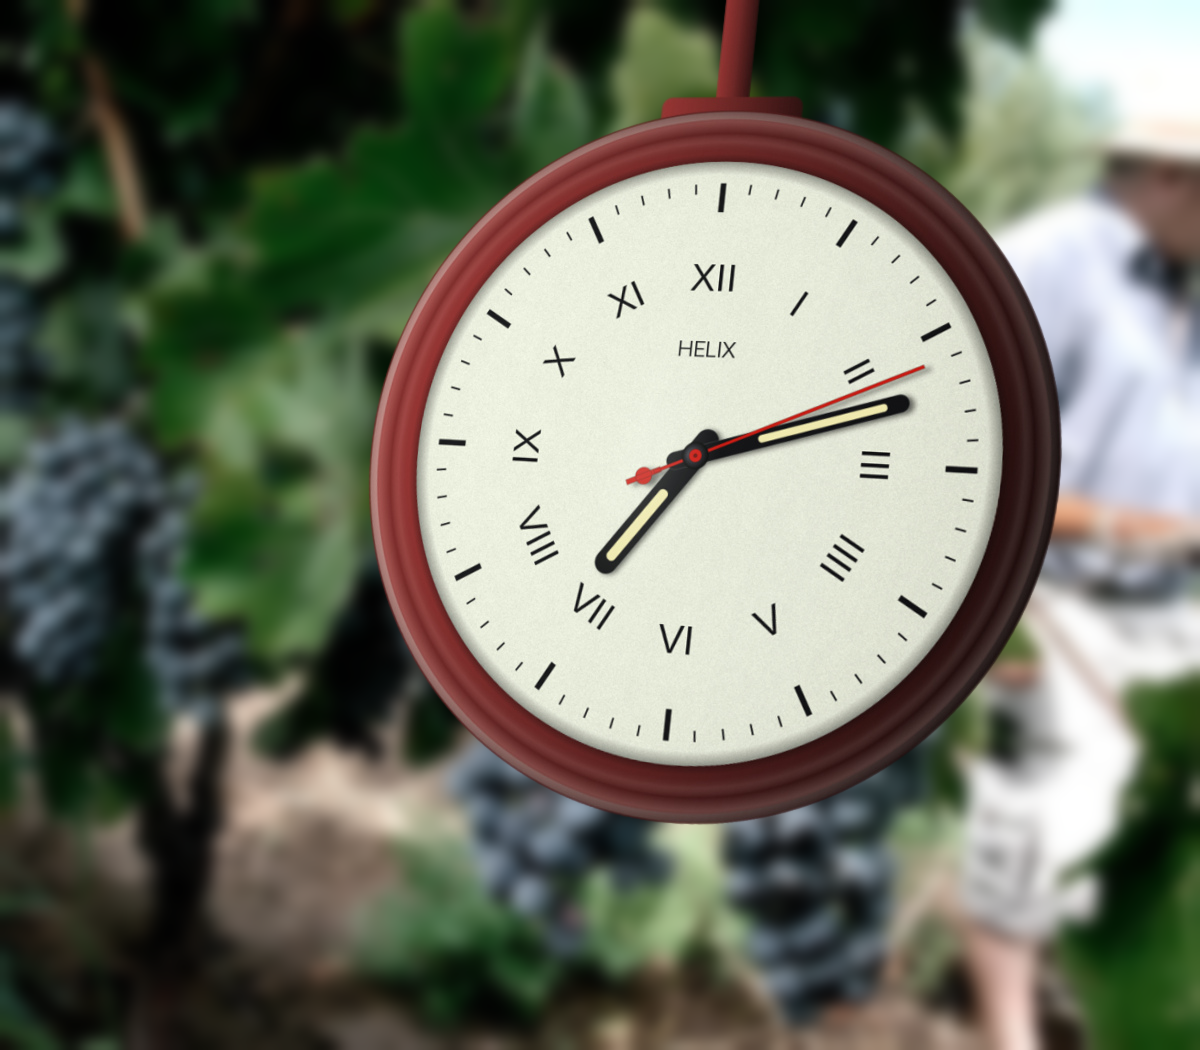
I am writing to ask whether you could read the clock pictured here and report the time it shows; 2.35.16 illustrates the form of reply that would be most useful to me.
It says 7.12.11
